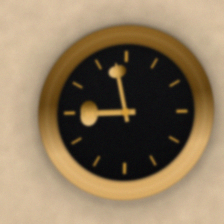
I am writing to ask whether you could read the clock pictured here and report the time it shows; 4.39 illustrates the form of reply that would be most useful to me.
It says 8.58
